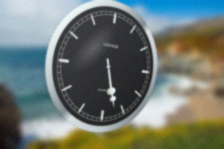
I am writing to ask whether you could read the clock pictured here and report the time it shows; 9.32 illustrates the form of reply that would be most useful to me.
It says 5.27
